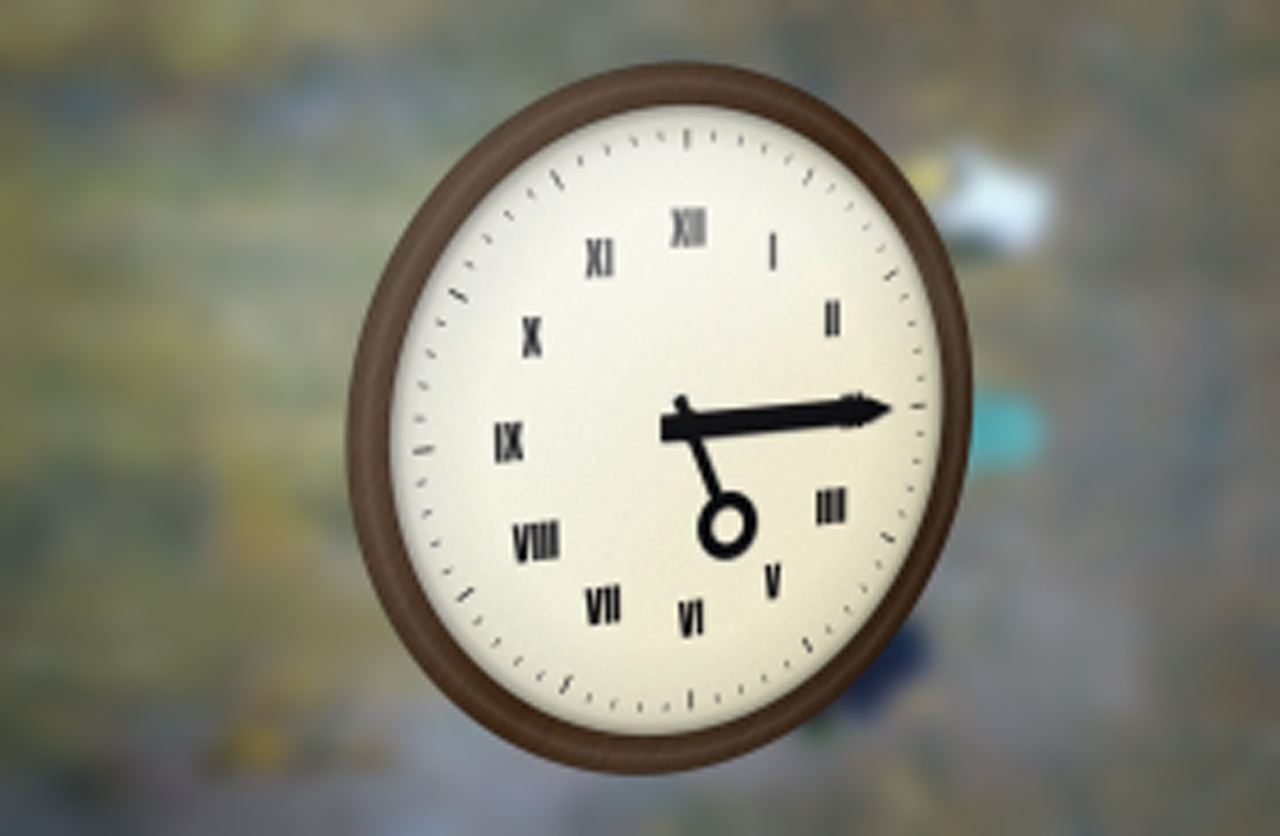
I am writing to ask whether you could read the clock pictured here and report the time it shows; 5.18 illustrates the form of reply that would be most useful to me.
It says 5.15
